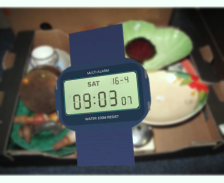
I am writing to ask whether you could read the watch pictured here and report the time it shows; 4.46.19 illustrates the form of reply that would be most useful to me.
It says 9.03.07
